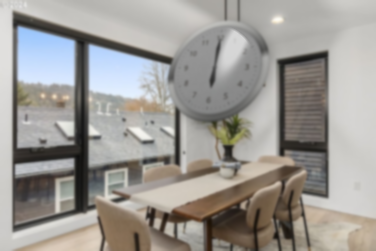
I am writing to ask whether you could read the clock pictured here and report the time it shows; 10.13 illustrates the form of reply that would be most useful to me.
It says 6.00
